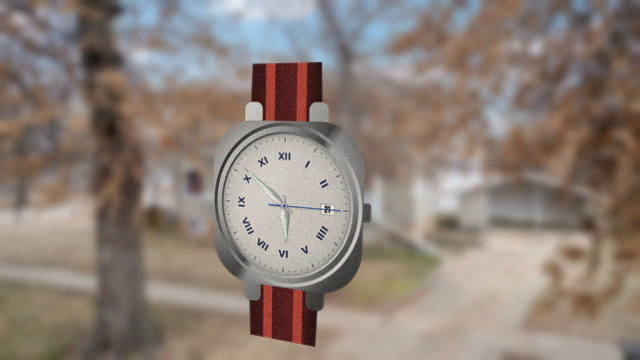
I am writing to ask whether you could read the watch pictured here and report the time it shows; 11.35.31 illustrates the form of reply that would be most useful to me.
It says 5.51.15
